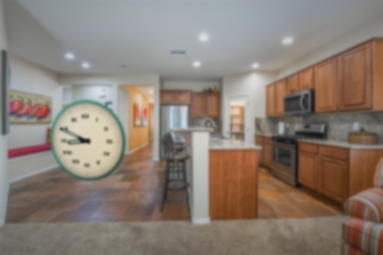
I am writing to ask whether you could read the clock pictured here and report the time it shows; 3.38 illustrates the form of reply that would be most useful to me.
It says 8.49
